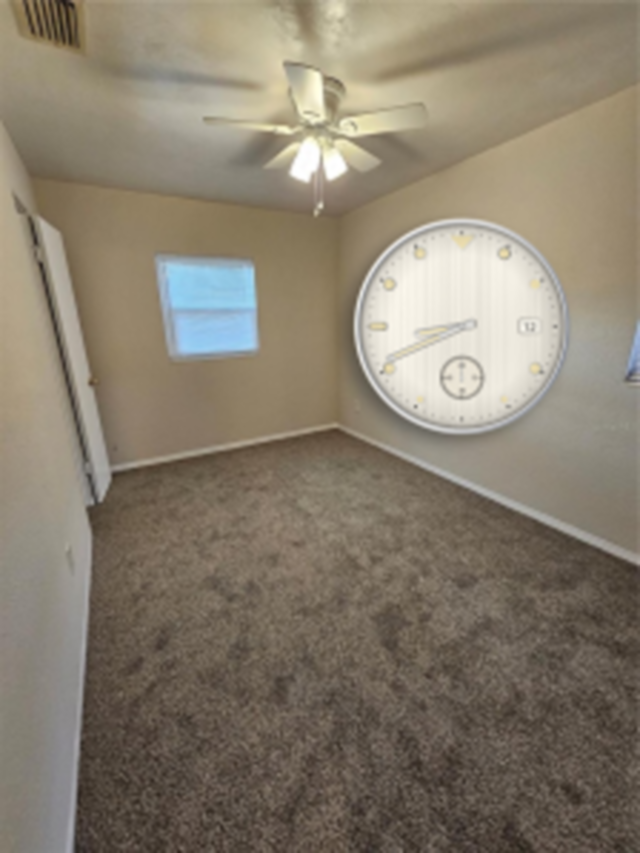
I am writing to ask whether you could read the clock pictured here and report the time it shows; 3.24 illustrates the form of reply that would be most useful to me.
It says 8.41
